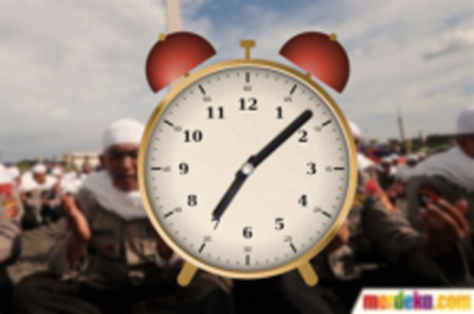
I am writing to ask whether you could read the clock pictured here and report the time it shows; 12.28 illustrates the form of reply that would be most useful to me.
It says 7.08
